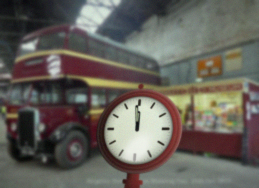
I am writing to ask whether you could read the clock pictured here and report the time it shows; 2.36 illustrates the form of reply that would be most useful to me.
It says 11.59
